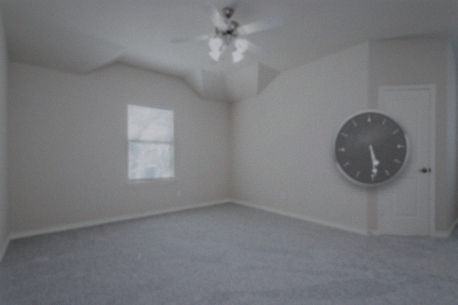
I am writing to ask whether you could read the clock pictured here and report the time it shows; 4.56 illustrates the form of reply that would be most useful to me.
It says 5.29
